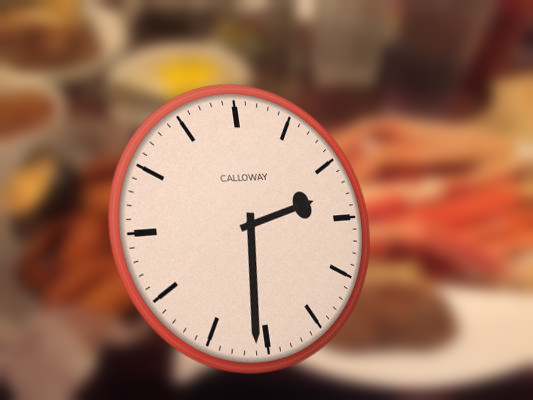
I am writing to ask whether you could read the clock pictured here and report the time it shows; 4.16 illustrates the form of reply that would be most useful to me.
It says 2.31
